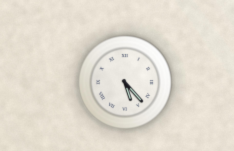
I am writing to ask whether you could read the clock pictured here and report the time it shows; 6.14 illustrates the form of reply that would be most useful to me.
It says 5.23
